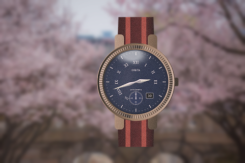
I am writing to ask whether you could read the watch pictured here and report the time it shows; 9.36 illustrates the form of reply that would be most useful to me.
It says 2.42
